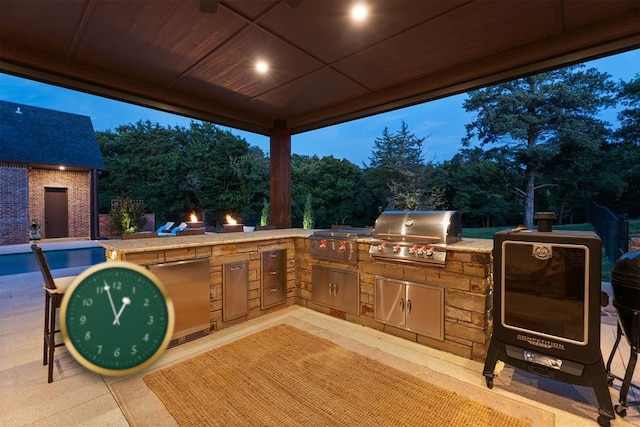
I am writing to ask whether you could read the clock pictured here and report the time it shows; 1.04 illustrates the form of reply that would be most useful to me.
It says 12.57
